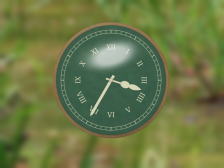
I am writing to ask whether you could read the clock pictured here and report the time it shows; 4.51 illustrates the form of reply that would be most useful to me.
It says 3.35
